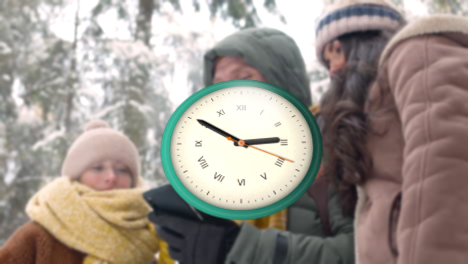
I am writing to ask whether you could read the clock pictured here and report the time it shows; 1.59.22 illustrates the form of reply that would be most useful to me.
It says 2.50.19
